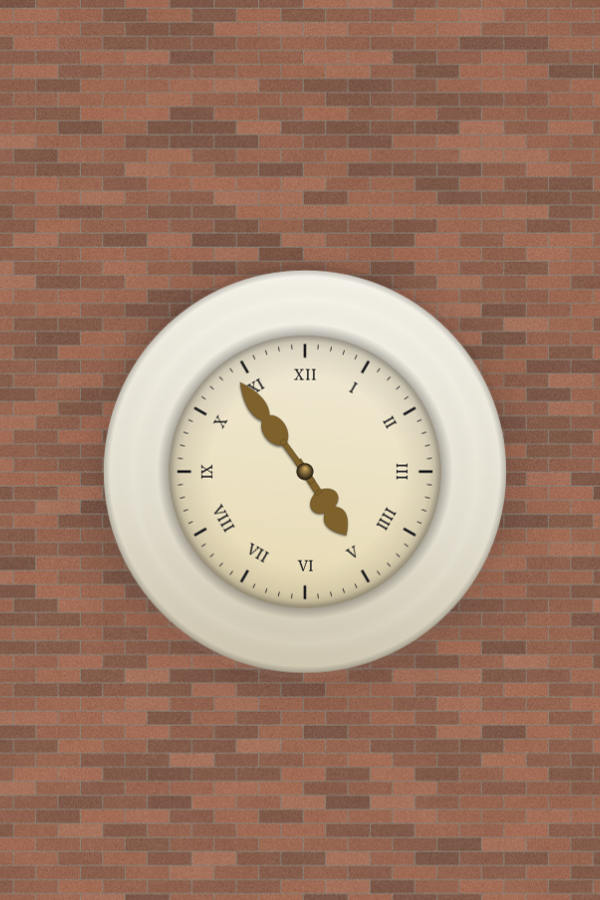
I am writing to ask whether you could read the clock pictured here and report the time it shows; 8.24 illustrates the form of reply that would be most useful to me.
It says 4.54
